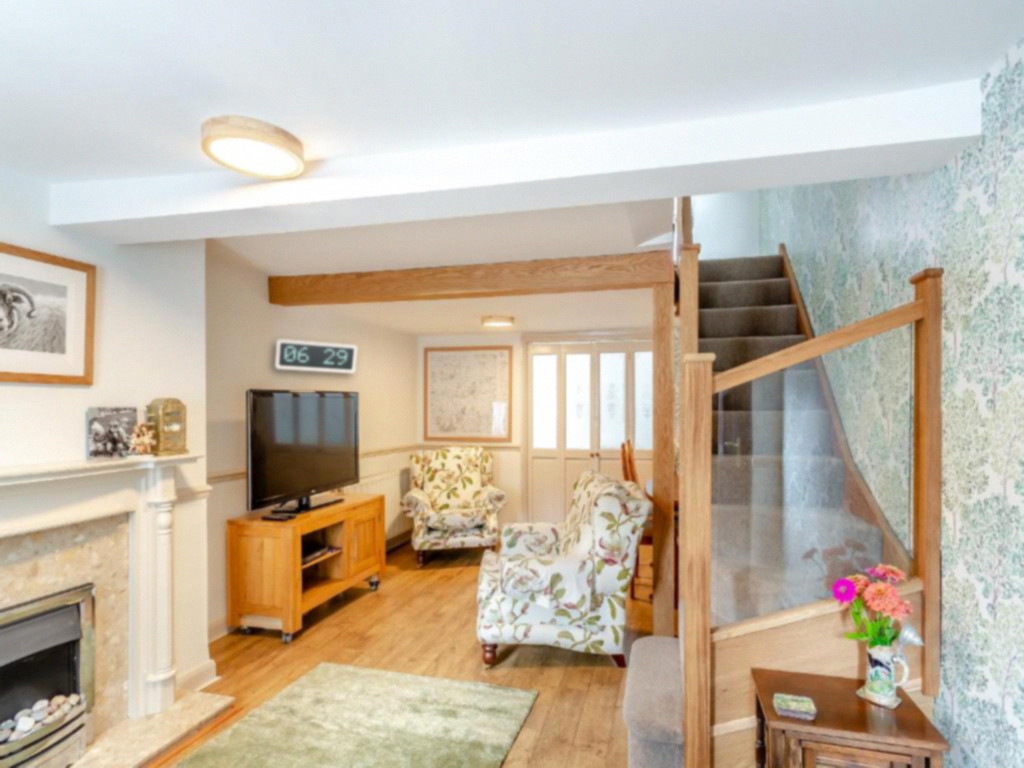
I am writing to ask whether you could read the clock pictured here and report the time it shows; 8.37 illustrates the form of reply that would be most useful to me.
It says 6.29
